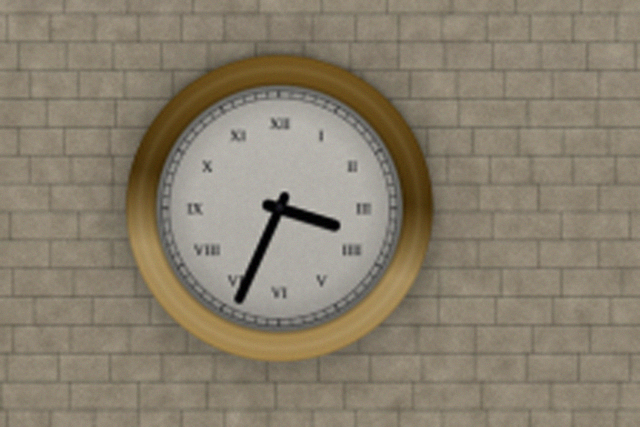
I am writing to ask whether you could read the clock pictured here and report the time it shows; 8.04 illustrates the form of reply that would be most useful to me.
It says 3.34
